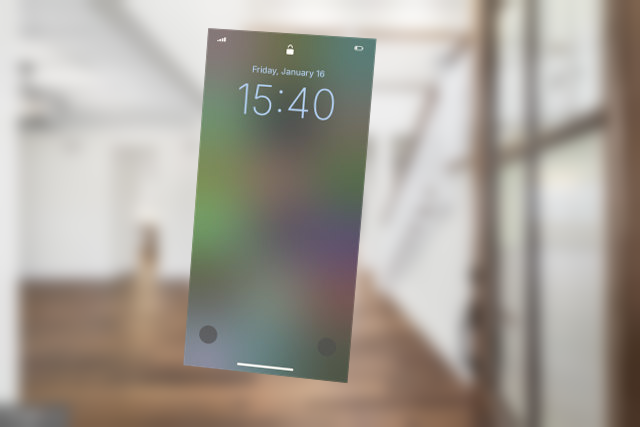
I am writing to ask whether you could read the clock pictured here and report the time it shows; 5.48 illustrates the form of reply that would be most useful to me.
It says 15.40
